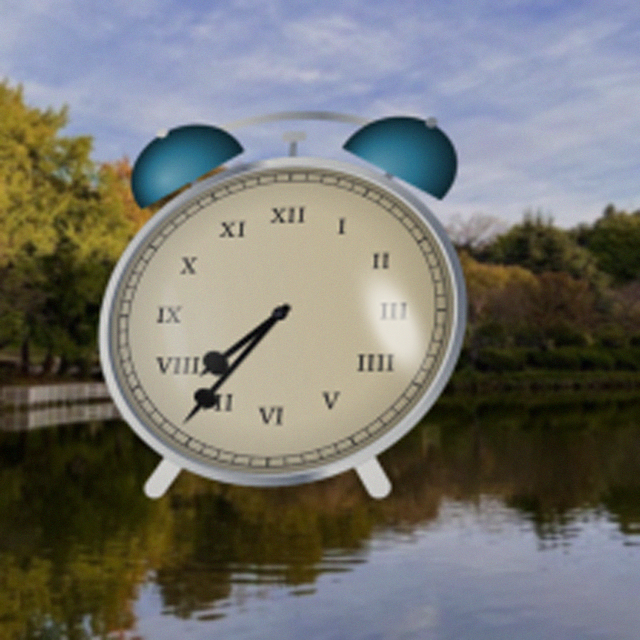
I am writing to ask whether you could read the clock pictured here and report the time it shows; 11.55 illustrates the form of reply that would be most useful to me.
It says 7.36
